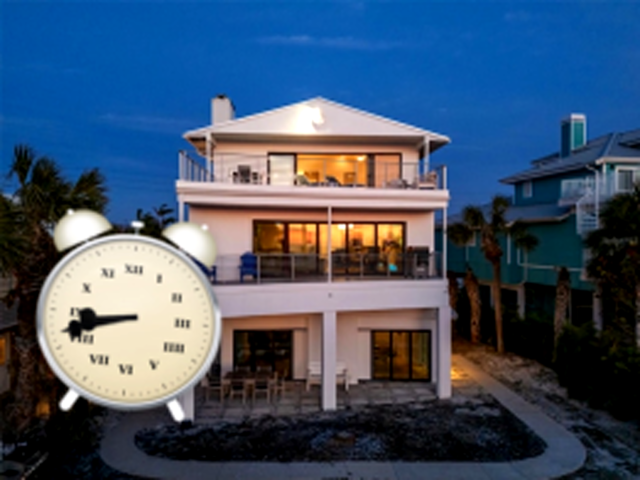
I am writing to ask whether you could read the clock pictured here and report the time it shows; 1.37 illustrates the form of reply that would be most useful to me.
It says 8.42
